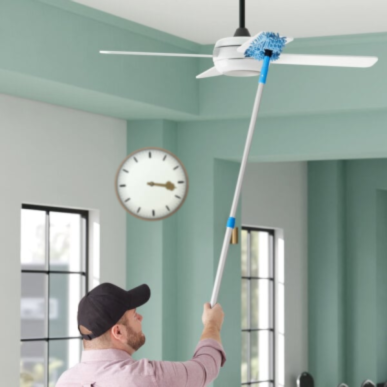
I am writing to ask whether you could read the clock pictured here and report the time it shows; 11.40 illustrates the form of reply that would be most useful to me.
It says 3.17
